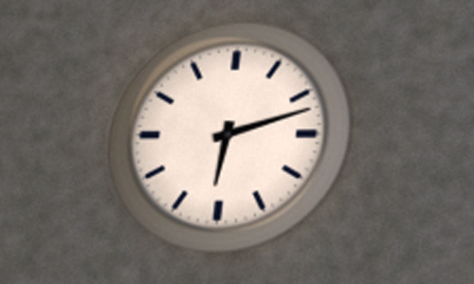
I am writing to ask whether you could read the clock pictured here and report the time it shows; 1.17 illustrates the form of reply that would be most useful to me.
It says 6.12
